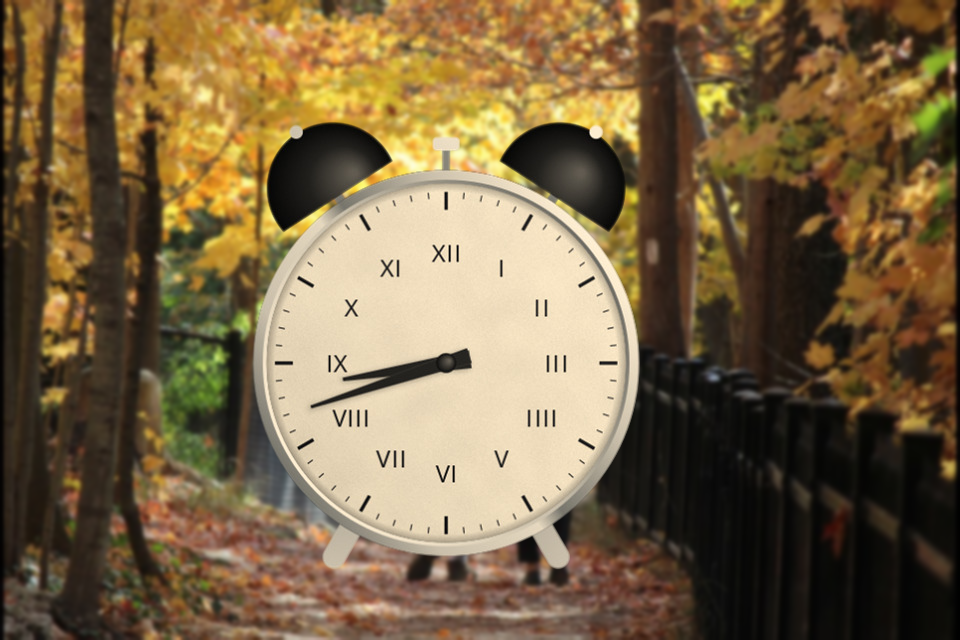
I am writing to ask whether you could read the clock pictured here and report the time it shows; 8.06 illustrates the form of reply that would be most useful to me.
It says 8.42
